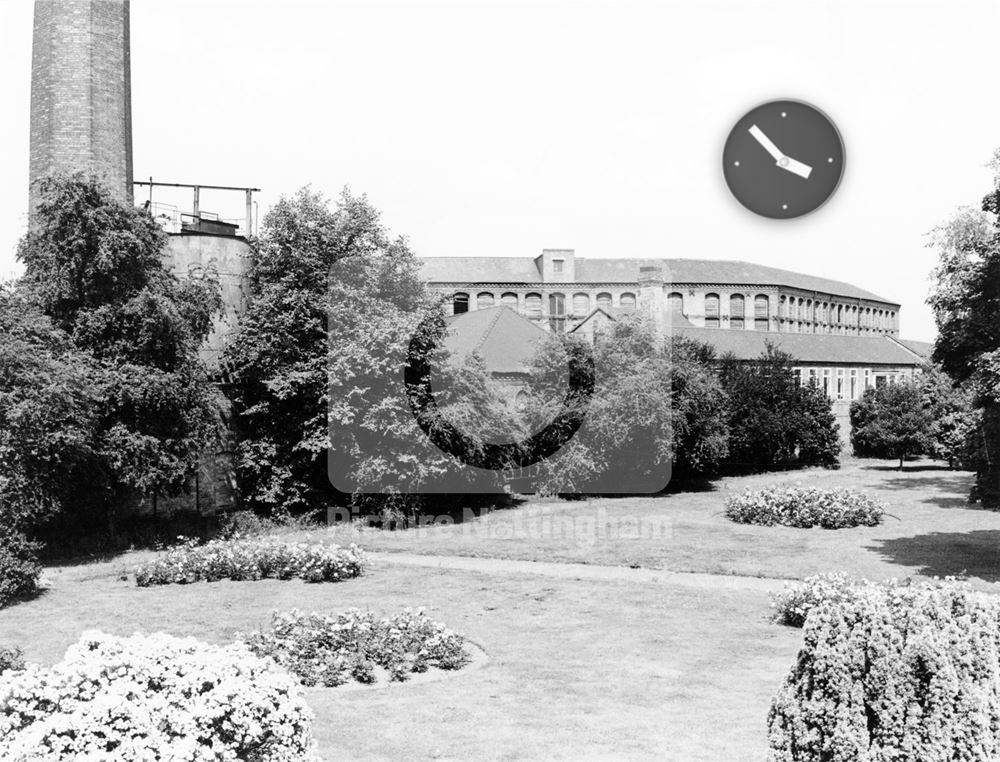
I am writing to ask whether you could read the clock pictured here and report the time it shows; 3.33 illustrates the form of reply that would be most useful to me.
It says 3.53
